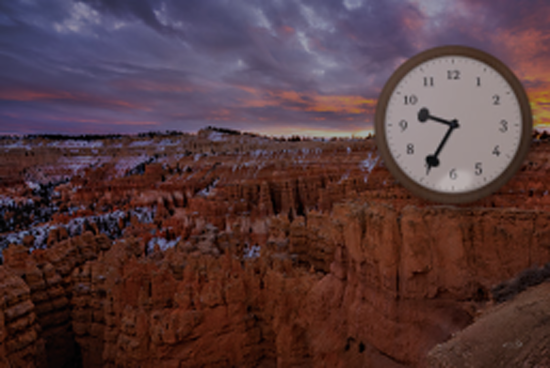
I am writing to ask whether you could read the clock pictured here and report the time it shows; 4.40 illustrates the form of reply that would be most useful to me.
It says 9.35
